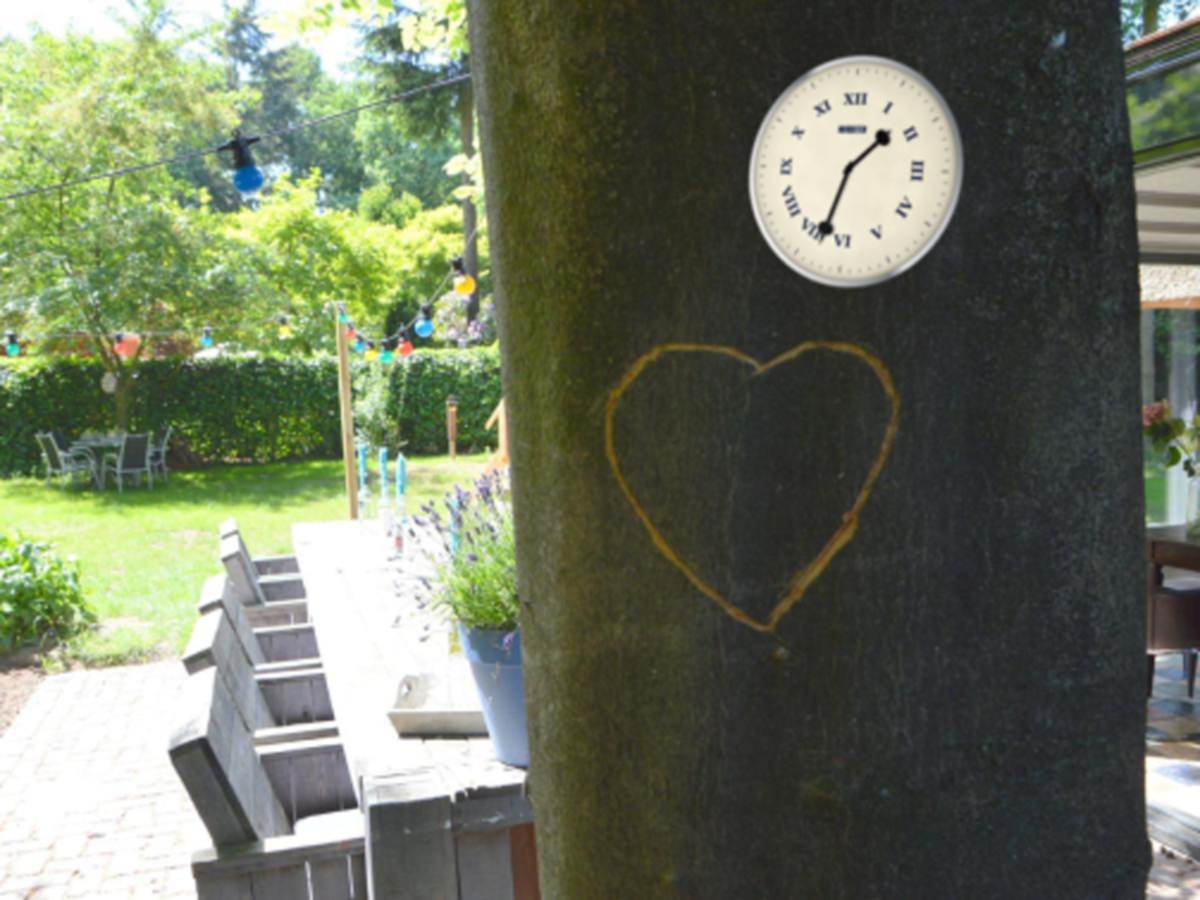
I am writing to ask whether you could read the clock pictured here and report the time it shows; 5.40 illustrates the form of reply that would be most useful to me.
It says 1.33
